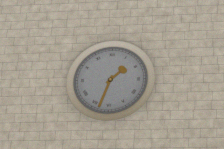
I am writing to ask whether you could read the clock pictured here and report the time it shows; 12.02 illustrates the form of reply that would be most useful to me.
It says 1.33
